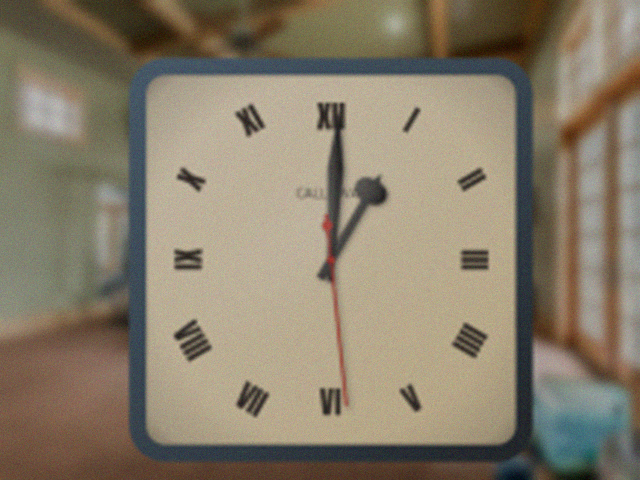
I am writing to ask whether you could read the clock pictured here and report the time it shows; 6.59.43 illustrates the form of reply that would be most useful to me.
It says 1.00.29
